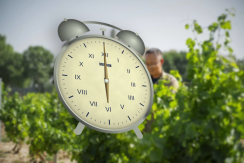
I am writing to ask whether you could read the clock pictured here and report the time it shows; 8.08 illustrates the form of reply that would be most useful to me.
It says 6.00
